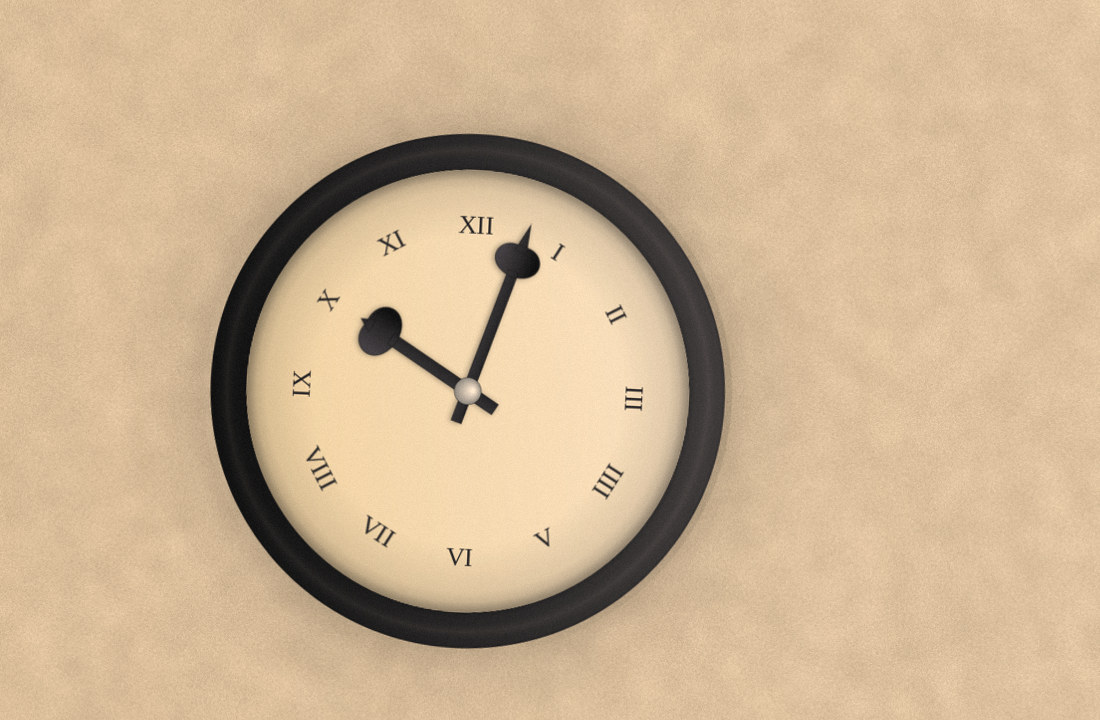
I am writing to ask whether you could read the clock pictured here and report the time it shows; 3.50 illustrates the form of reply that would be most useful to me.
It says 10.03
